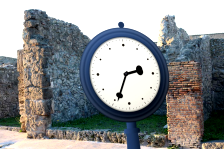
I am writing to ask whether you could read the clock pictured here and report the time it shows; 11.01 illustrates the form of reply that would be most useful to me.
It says 2.34
